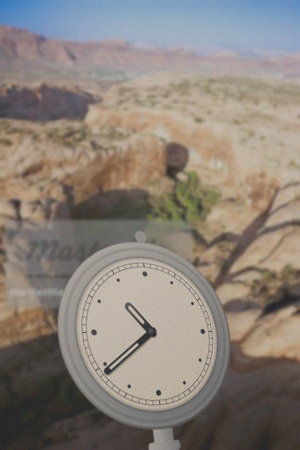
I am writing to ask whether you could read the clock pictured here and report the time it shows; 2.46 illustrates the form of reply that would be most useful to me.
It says 10.39
